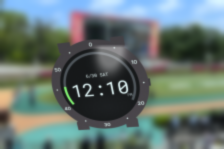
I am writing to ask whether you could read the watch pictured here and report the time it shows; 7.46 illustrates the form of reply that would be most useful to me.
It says 12.10
